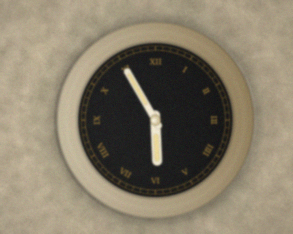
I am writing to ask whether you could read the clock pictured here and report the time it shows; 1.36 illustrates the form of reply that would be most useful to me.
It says 5.55
